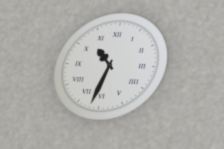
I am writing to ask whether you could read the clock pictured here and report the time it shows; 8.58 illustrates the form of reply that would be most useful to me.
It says 10.32
